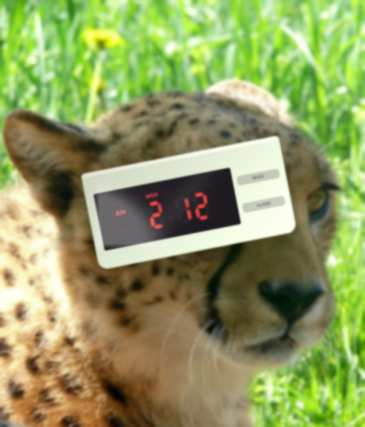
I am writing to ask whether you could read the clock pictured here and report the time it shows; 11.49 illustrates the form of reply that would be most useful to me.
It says 2.12
